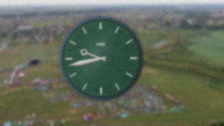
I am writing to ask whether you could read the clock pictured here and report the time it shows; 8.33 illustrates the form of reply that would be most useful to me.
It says 9.43
